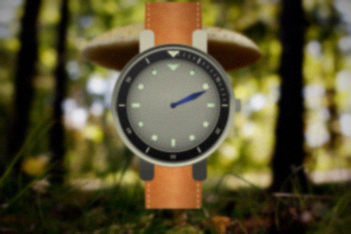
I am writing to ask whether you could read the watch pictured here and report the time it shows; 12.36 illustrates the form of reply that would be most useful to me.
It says 2.11
